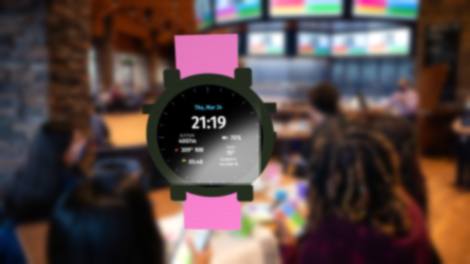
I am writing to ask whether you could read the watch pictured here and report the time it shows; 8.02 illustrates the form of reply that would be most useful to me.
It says 21.19
